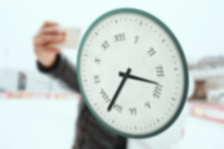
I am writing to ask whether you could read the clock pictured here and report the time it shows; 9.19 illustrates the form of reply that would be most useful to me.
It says 3.37
